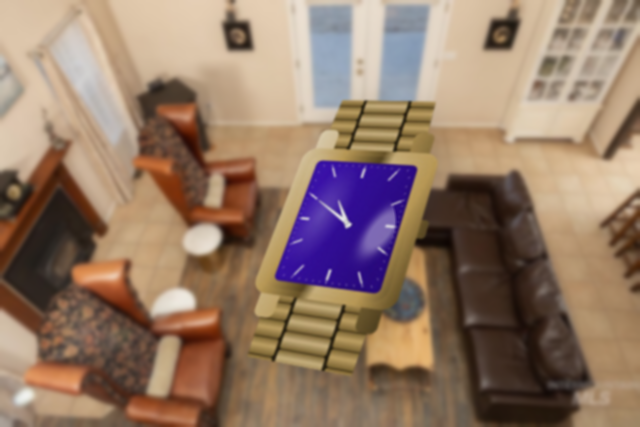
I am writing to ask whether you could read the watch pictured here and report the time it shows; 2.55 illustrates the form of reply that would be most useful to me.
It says 10.50
